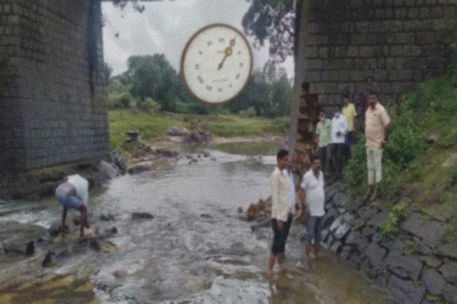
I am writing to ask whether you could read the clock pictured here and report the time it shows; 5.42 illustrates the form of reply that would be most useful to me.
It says 1.05
